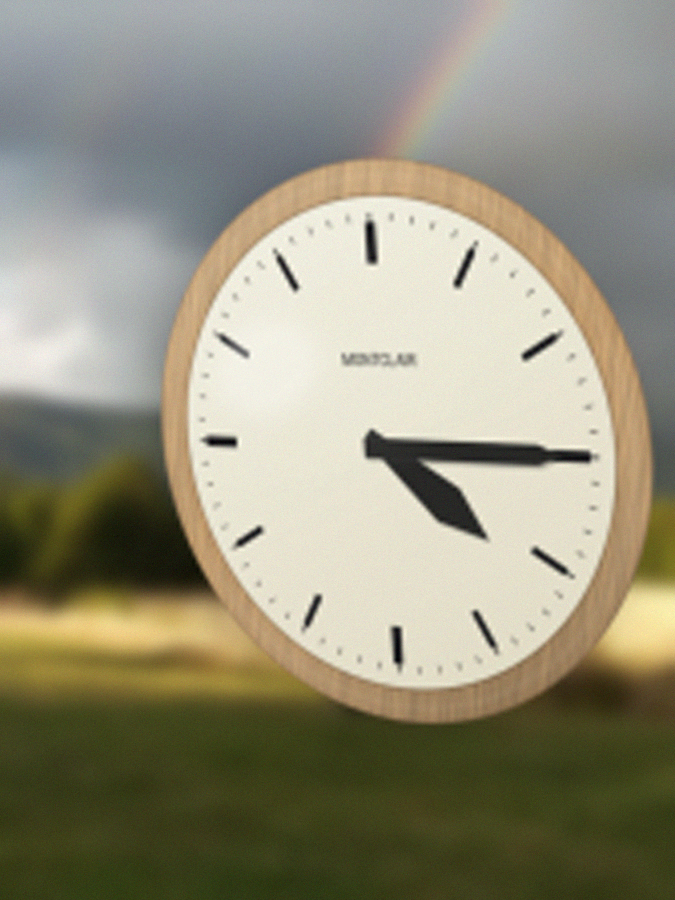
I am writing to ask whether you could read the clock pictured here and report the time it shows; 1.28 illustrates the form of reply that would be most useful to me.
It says 4.15
